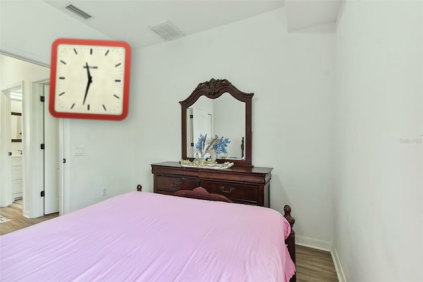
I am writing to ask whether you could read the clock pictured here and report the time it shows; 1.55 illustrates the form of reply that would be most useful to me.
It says 11.32
